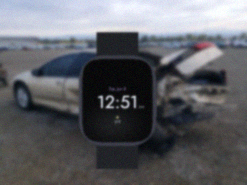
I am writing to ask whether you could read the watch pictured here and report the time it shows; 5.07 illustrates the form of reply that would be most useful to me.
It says 12.51
